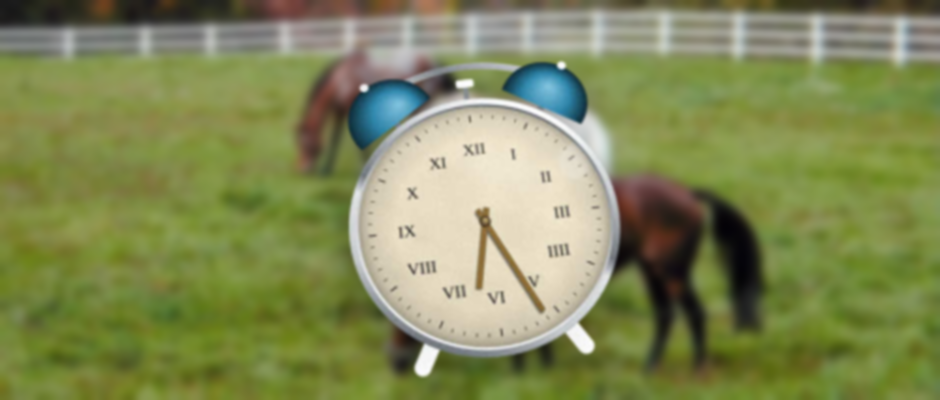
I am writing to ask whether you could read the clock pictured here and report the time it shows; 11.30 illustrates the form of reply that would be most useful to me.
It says 6.26
